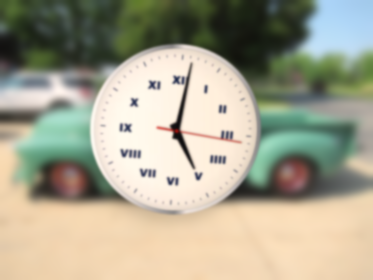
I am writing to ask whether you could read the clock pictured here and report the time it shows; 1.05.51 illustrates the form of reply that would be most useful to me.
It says 5.01.16
